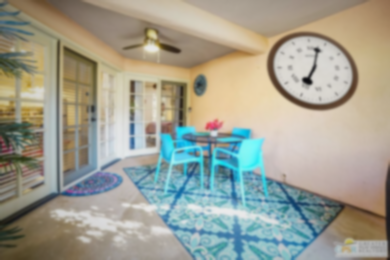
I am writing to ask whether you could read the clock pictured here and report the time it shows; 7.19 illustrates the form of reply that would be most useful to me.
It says 7.03
